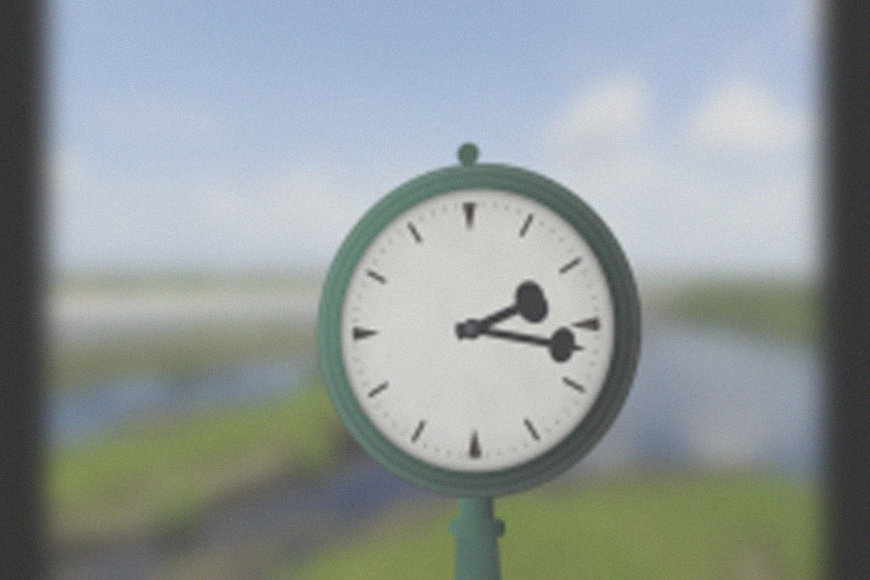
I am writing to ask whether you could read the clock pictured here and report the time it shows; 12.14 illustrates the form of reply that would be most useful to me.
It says 2.17
